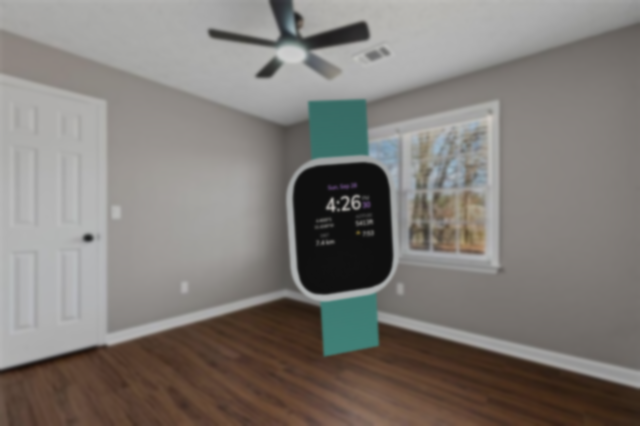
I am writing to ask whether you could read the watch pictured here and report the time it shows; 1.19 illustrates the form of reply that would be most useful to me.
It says 4.26
